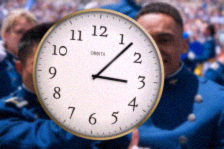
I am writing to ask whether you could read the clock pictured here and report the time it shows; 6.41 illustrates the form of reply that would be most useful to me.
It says 3.07
